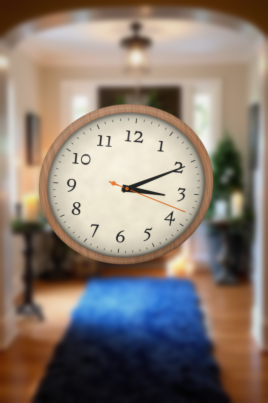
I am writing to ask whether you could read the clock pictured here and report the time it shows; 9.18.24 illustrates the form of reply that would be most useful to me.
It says 3.10.18
